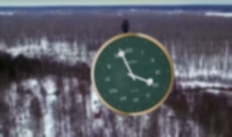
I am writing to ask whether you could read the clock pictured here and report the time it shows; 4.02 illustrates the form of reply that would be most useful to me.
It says 3.57
